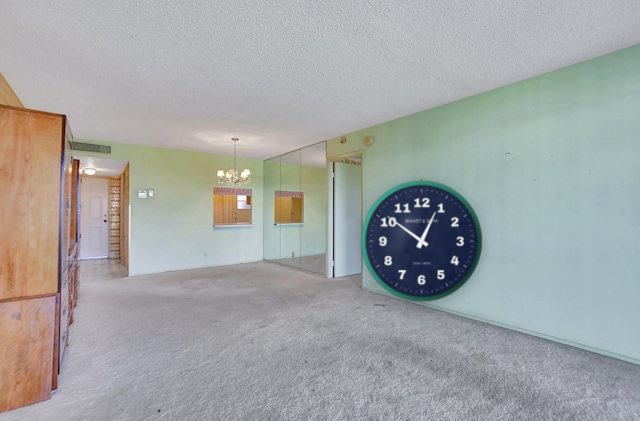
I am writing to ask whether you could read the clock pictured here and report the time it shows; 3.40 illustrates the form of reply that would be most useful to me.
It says 12.51
